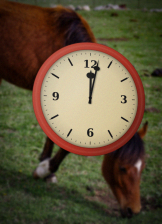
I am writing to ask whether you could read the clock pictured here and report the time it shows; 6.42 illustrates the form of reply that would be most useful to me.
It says 12.02
